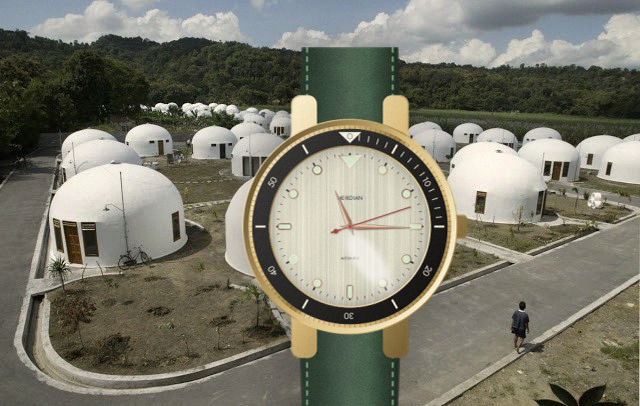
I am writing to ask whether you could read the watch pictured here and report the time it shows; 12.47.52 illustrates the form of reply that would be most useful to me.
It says 11.15.12
